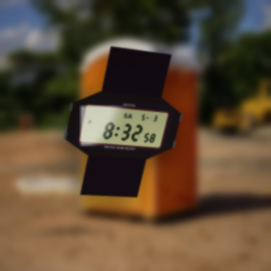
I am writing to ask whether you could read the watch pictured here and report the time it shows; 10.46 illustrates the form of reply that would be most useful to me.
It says 8.32
